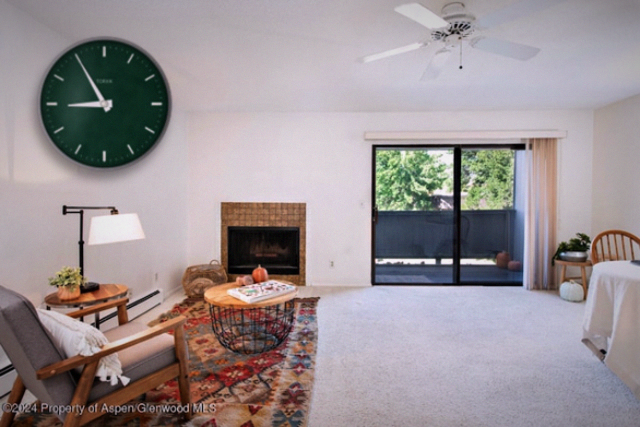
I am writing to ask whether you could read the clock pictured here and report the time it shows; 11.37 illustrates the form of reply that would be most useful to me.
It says 8.55
